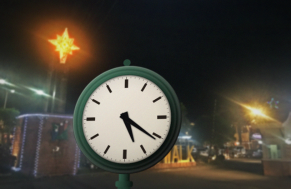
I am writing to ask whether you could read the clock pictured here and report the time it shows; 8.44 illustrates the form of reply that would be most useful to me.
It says 5.21
